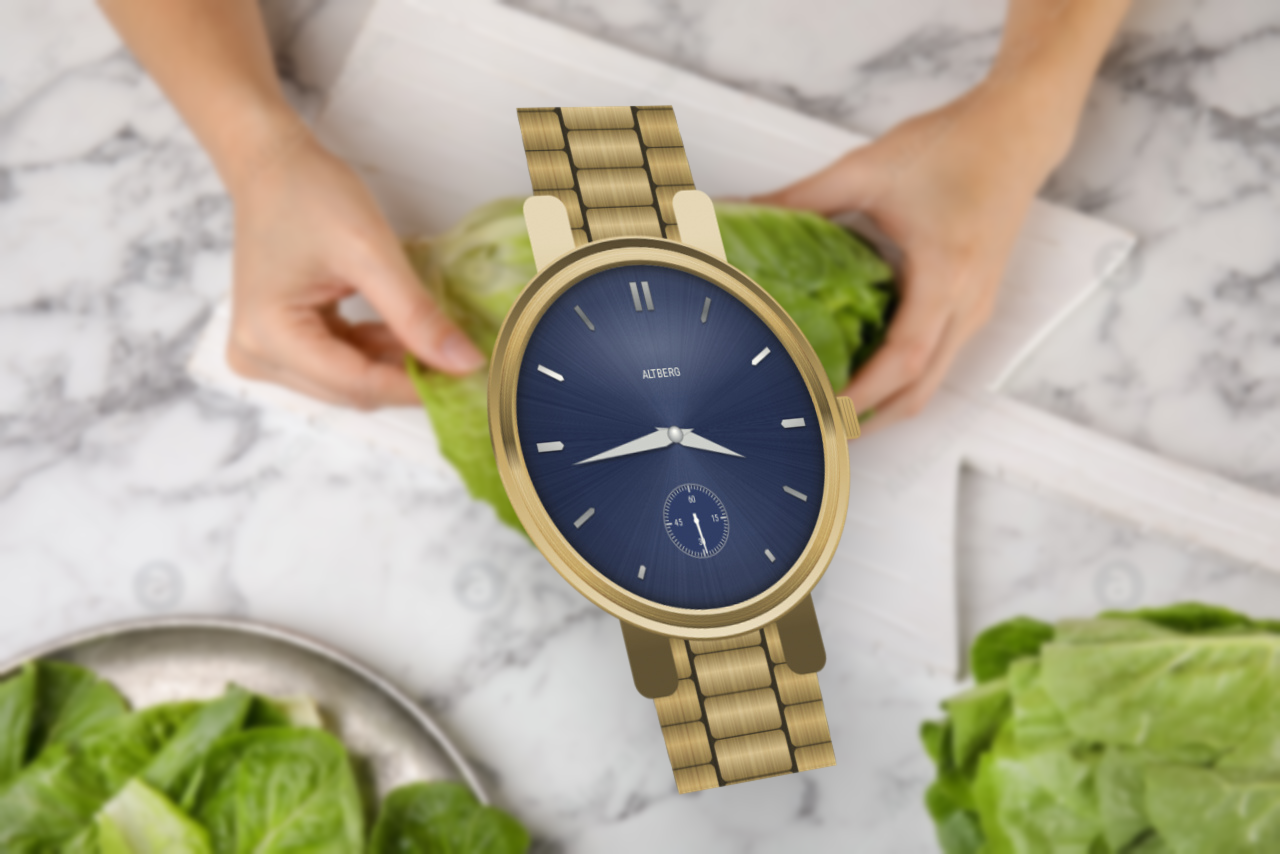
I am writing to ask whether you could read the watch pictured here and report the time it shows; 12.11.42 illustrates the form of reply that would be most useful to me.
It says 3.43.29
